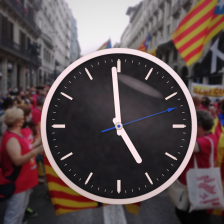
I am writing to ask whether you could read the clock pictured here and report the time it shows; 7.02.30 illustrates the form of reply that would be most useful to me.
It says 4.59.12
